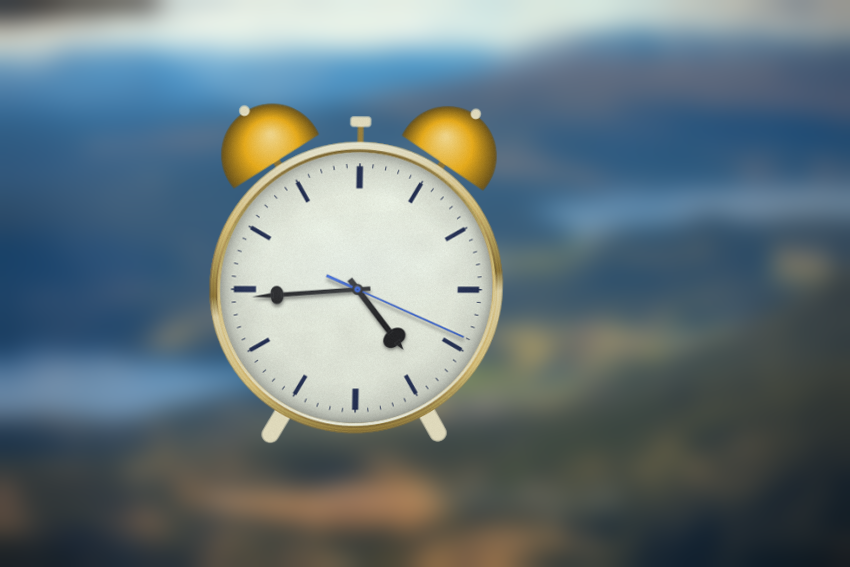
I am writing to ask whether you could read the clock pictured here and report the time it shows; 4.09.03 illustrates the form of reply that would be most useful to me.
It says 4.44.19
